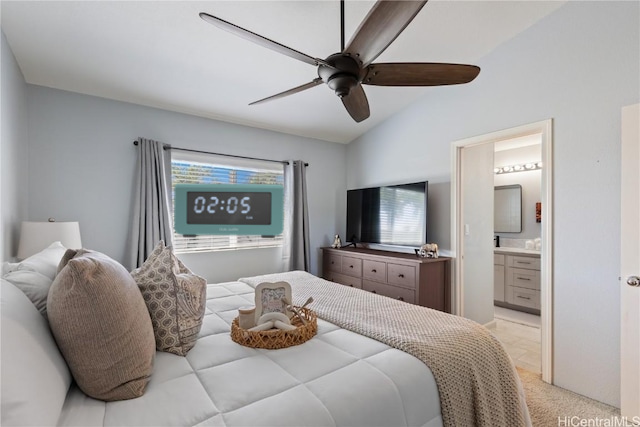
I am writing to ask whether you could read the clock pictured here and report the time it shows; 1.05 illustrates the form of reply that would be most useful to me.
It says 2.05
